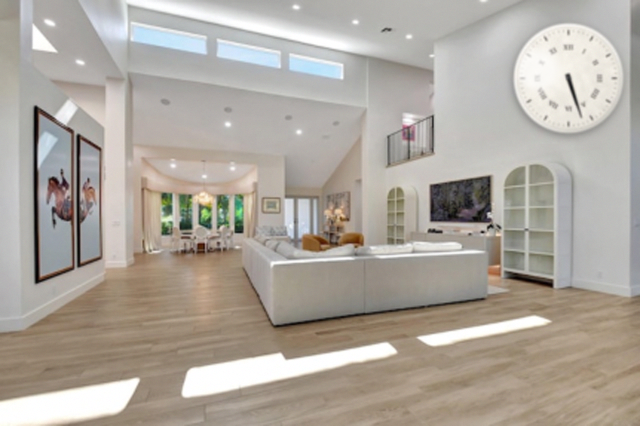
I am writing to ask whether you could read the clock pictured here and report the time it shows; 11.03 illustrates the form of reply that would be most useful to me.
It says 5.27
